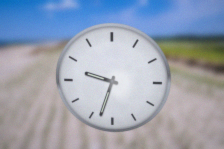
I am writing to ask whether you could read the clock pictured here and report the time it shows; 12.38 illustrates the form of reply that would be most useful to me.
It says 9.33
